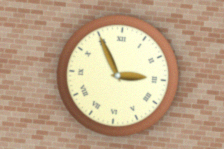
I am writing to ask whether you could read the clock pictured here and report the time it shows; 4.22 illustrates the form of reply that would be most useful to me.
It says 2.55
